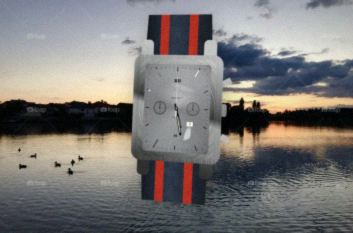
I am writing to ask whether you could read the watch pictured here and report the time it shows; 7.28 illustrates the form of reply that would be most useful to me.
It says 5.28
